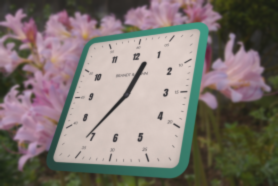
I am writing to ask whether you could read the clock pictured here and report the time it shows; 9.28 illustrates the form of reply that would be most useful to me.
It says 12.36
